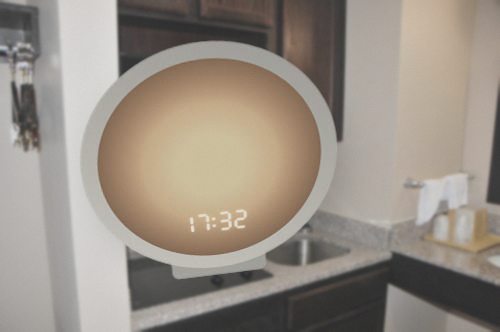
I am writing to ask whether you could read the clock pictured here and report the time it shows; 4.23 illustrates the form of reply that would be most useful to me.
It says 17.32
